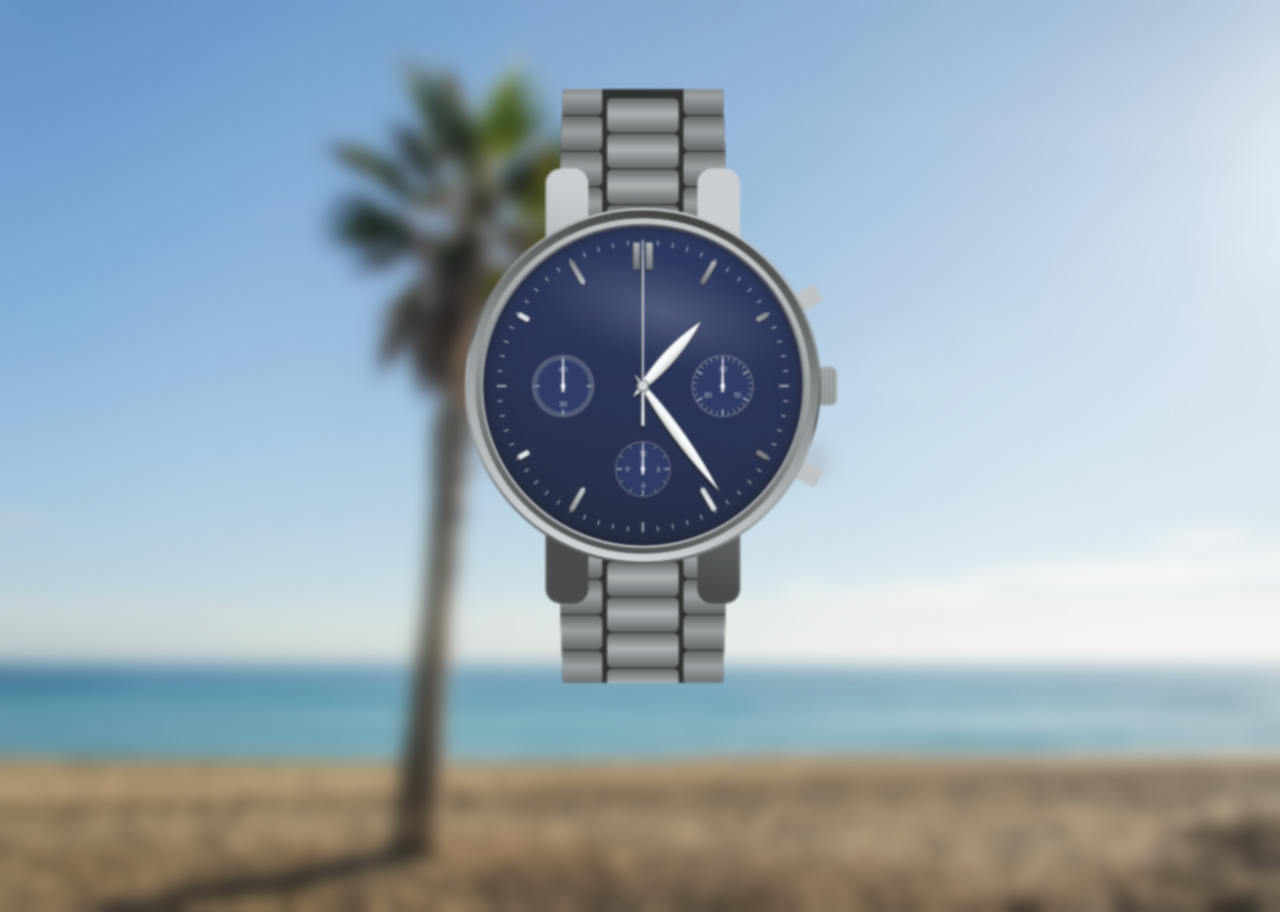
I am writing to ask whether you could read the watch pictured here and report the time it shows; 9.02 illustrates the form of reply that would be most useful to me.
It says 1.24
